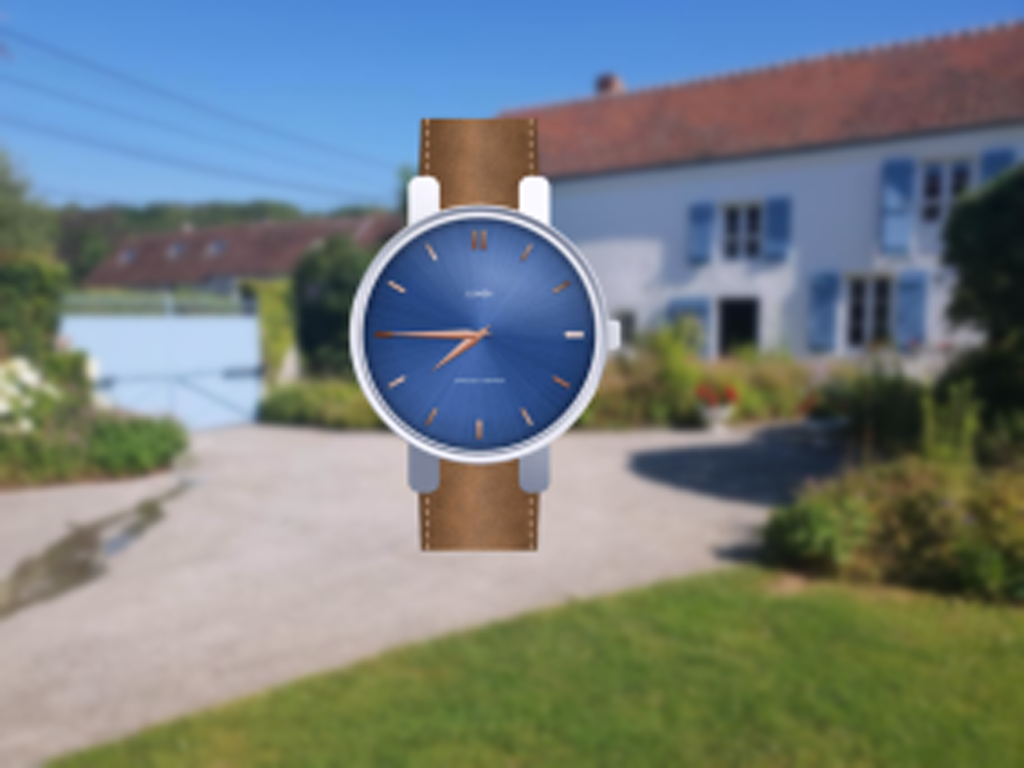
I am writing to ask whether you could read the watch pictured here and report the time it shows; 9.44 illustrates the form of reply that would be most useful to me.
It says 7.45
